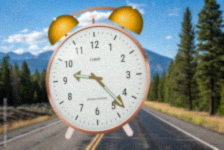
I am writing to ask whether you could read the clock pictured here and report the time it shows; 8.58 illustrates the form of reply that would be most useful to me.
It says 9.23
